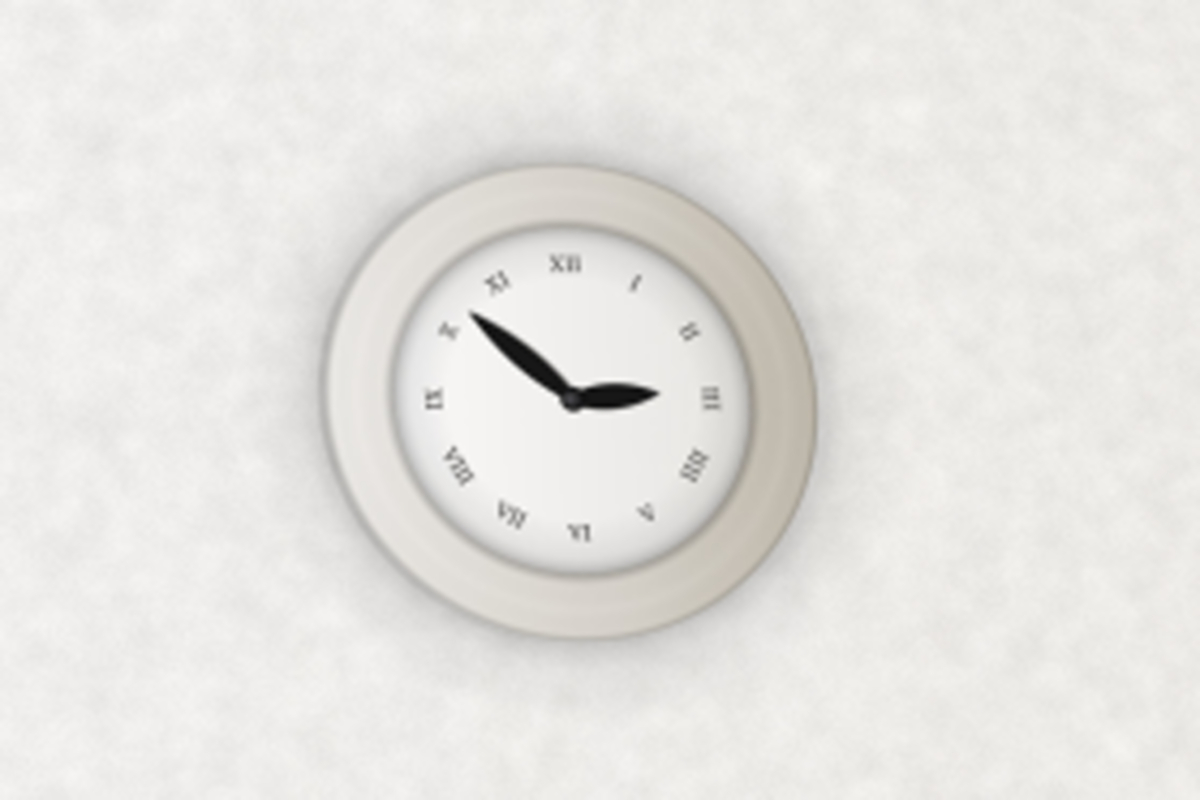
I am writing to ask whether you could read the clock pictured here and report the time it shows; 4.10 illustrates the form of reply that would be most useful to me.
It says 2.52
